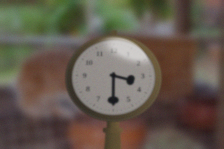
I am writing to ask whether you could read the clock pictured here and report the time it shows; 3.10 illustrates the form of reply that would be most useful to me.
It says 3.30
